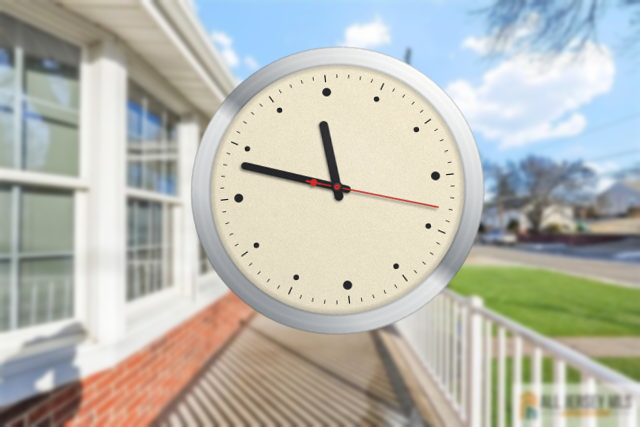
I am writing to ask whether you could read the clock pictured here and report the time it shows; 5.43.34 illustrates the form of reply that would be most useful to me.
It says 11.48.18
